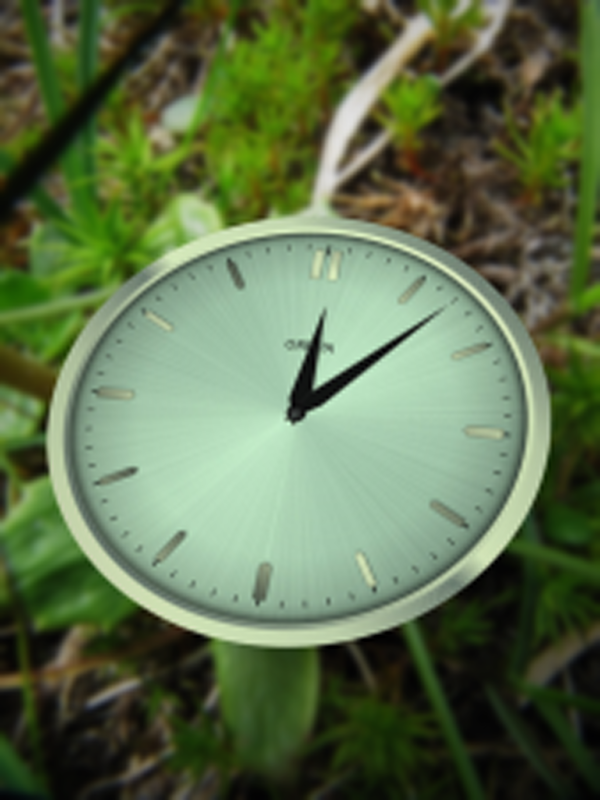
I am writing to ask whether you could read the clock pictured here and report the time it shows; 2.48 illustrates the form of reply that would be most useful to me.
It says 12.07
